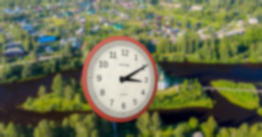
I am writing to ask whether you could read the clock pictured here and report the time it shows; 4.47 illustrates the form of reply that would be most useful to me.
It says 3.10
